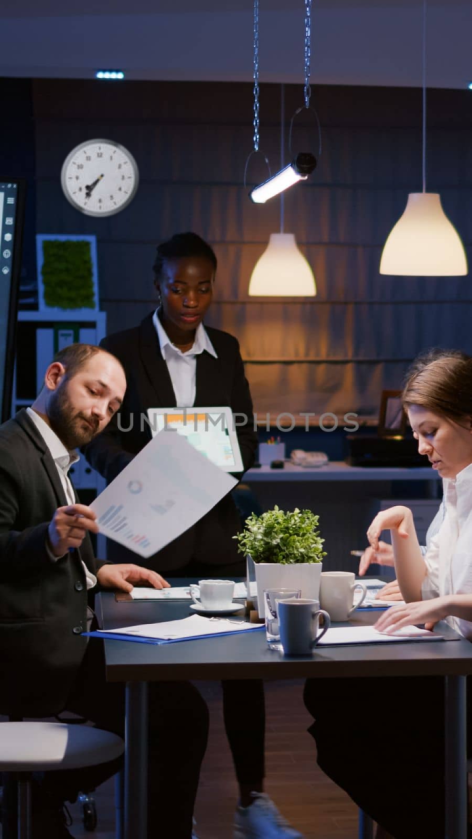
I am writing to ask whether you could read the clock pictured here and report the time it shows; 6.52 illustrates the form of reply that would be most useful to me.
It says 7.36
